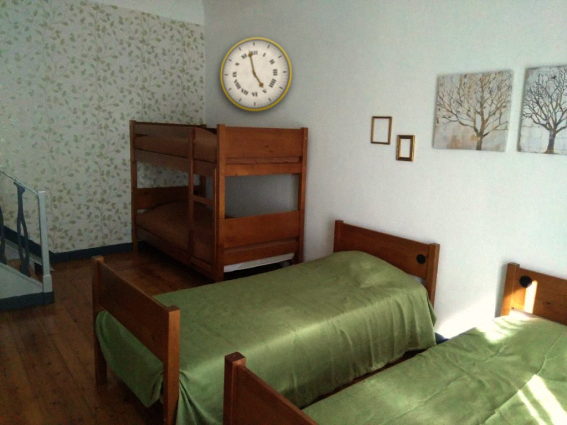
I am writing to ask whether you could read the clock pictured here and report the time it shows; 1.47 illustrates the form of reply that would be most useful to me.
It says 4.58
